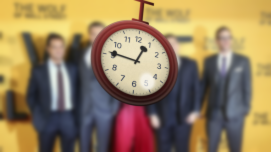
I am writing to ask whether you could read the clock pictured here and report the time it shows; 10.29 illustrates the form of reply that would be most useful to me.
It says 12.46
